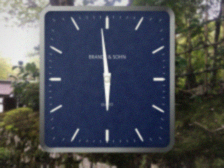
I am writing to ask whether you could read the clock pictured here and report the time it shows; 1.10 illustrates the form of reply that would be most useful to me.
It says 5.59
